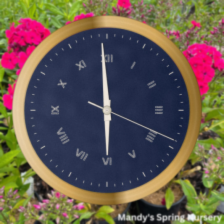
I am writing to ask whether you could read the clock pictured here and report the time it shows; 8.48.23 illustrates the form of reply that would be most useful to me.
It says 5.59.19
